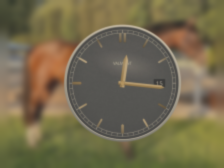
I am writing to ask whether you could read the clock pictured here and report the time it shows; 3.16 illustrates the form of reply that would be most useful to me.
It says 12.16
